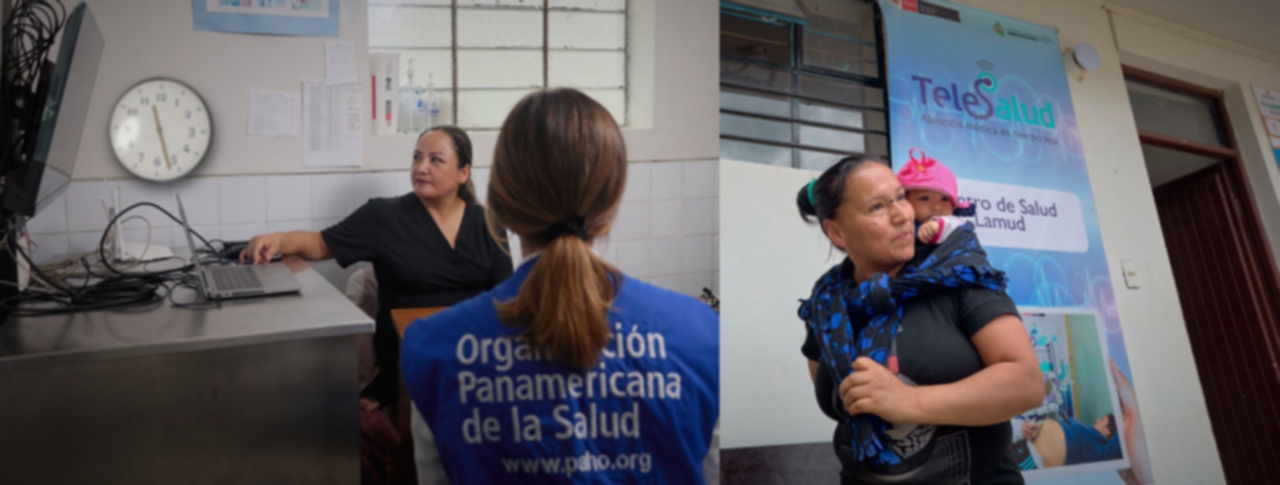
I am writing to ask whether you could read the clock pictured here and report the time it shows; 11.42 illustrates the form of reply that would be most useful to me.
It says 11.27
